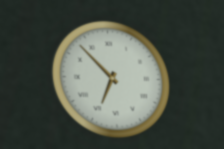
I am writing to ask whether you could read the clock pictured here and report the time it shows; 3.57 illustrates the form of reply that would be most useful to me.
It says 6.53
